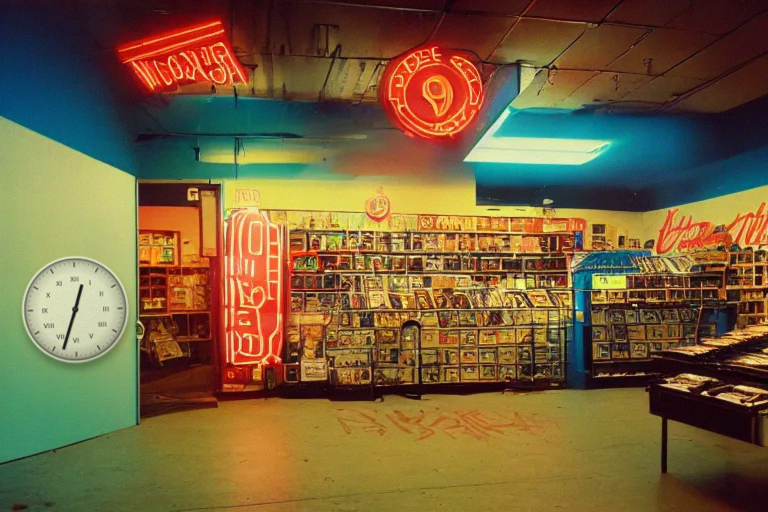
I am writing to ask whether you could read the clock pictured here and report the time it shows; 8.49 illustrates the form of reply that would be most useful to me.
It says 12.33
